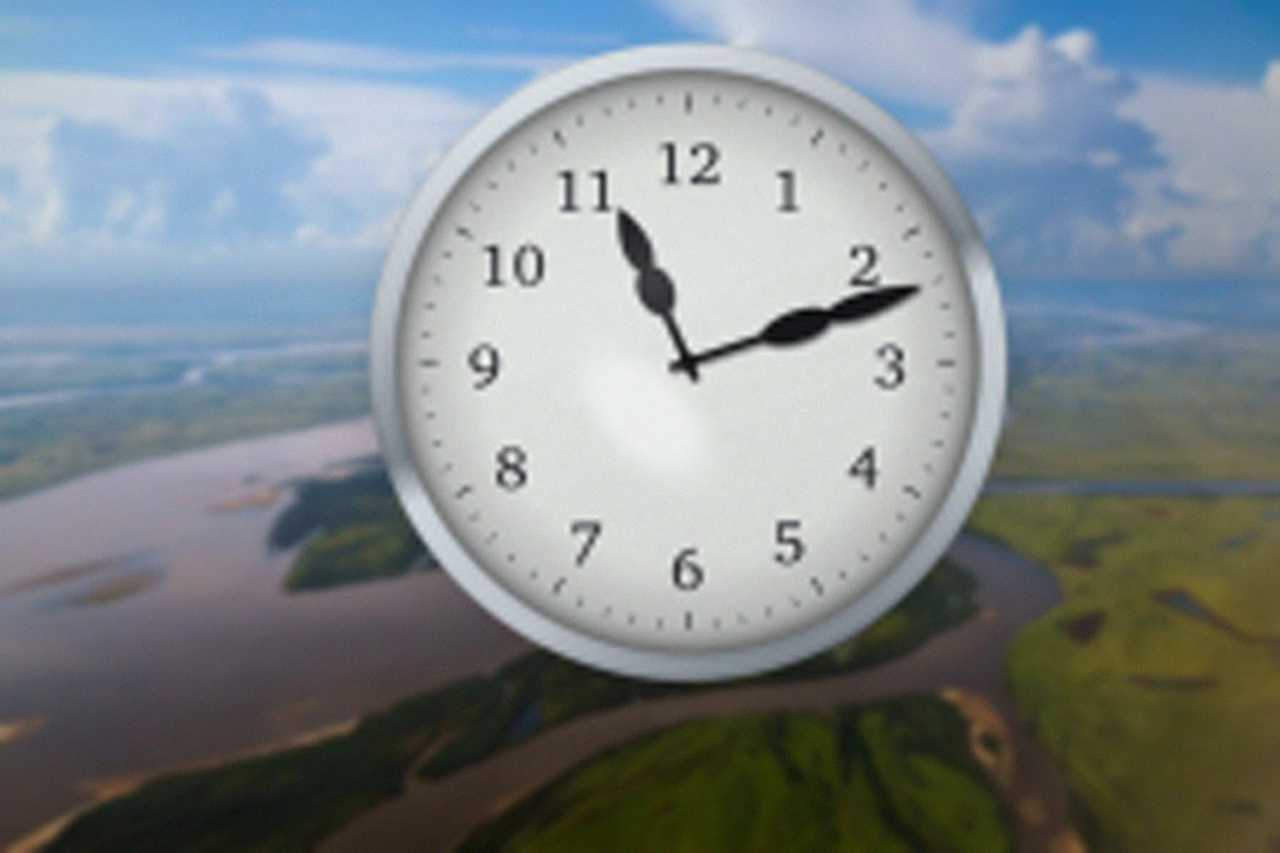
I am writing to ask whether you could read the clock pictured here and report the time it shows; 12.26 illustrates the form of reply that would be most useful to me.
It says 11.12
